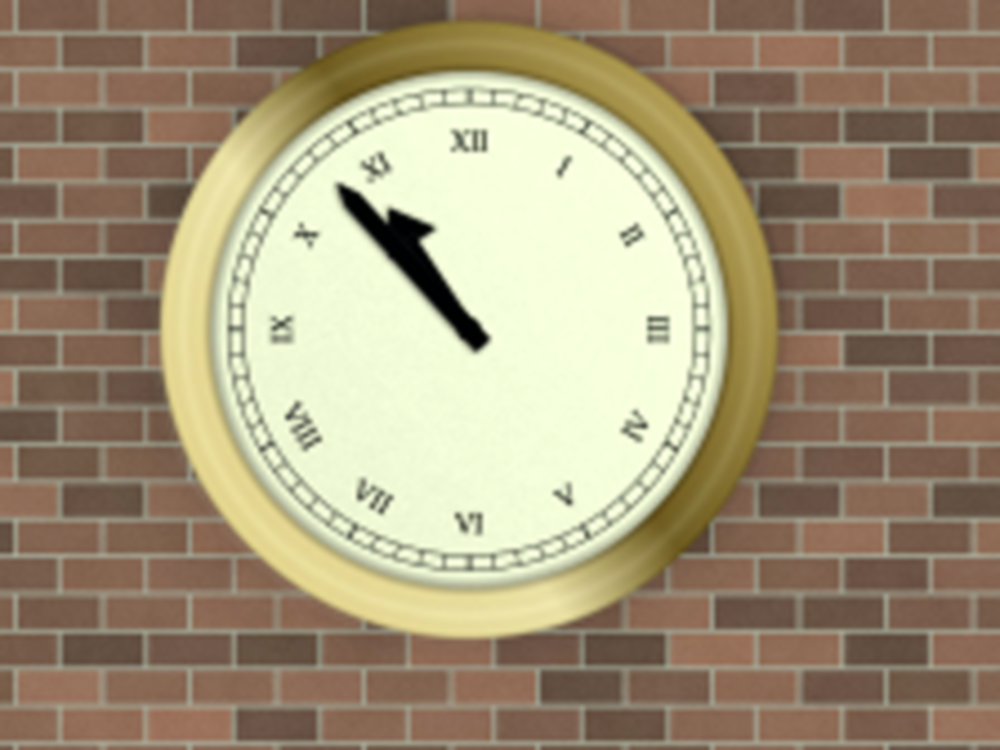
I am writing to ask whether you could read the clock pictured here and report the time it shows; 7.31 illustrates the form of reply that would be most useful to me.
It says 10.53
